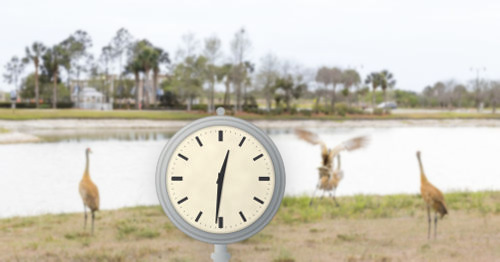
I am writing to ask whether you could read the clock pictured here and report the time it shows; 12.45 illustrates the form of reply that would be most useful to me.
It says 12.31
